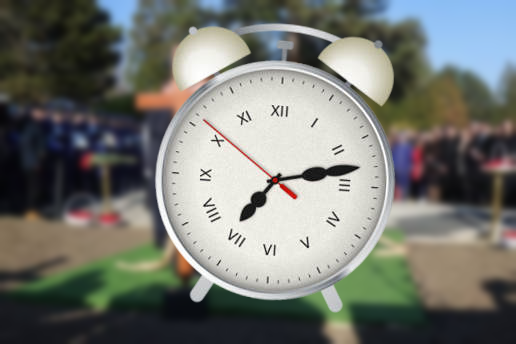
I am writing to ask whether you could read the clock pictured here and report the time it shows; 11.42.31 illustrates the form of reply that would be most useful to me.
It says 7.12.51
